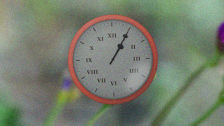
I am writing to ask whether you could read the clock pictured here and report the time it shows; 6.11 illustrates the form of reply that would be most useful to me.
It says 1.05
